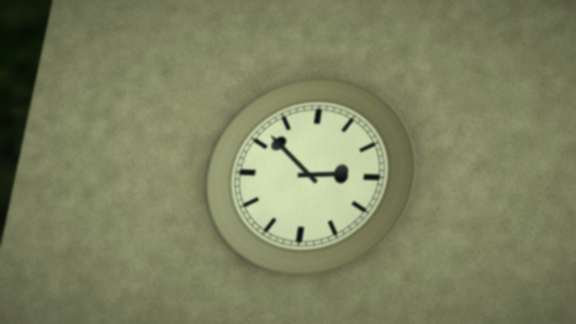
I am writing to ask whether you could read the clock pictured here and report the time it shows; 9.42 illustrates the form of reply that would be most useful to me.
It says 2.52
